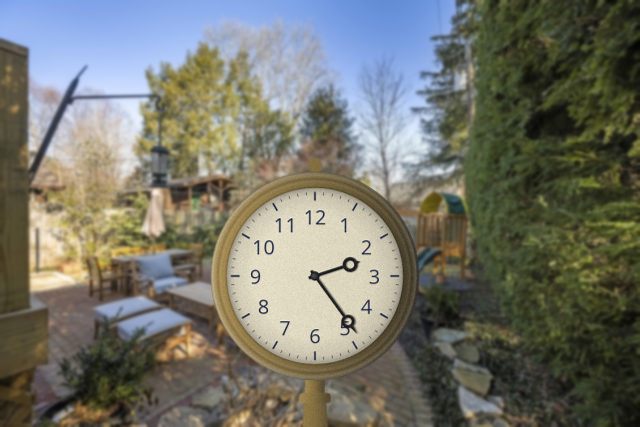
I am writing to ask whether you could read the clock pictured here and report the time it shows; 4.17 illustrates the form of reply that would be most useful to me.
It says 2.24
